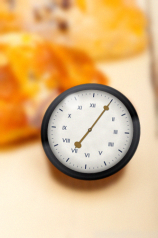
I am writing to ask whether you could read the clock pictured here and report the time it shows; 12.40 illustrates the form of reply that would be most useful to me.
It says 7.05
